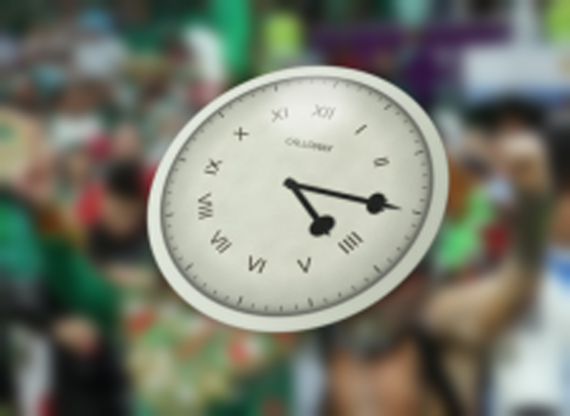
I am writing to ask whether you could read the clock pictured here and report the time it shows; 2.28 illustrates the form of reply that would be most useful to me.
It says 4.15
